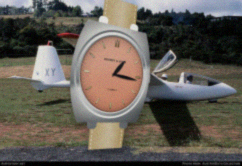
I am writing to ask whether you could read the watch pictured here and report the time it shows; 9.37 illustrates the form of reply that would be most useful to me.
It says 1.16
